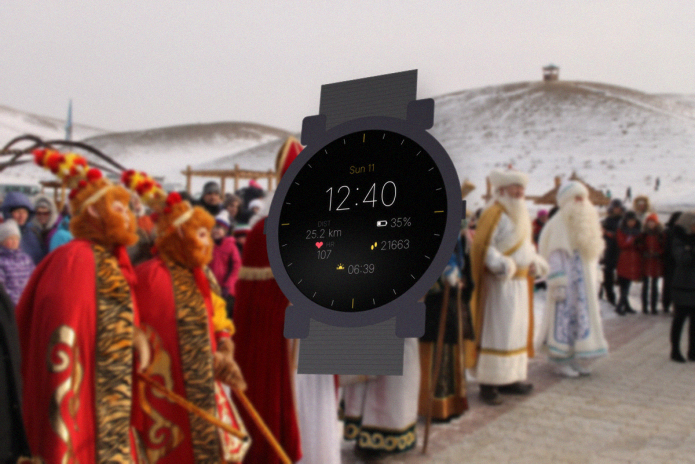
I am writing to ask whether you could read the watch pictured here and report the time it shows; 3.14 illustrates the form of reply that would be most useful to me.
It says 12.40
